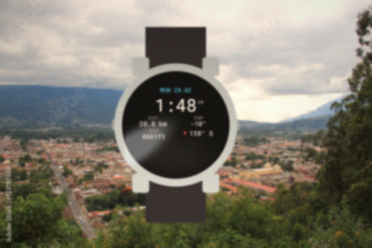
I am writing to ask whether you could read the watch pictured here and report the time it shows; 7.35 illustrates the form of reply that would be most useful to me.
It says 1.48
